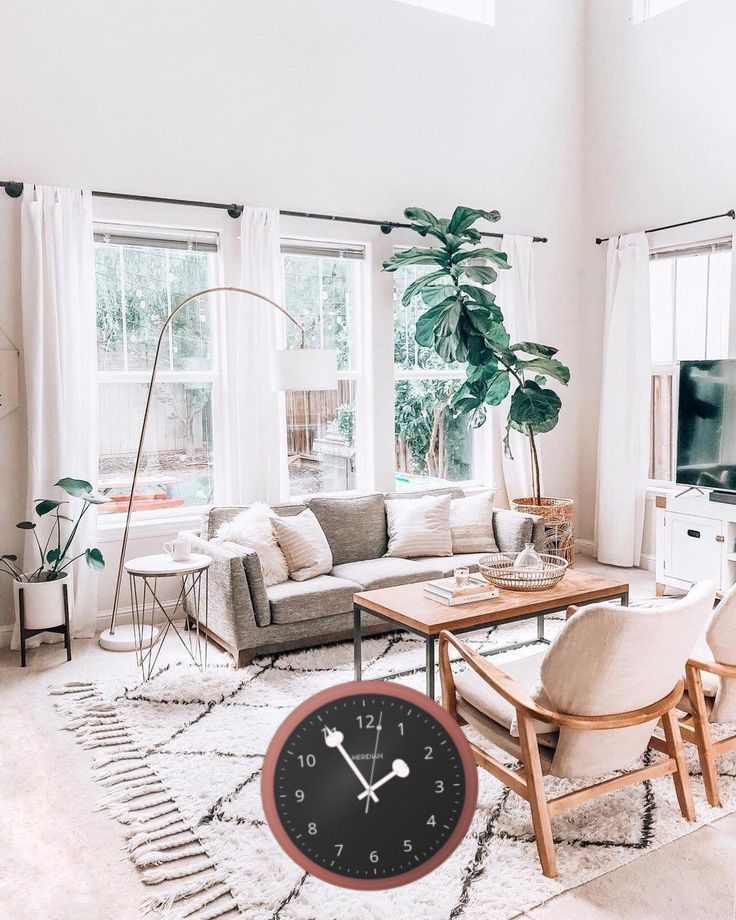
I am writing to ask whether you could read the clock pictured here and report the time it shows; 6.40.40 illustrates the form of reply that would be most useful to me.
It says 1.55.02
